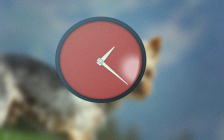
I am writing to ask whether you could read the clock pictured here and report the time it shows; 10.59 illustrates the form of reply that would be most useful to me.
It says 1.22
